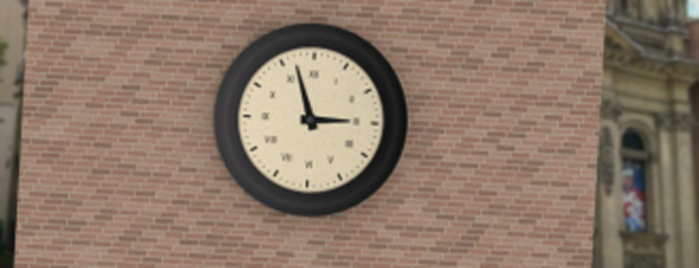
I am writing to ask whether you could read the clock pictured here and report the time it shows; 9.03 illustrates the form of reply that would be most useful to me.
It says 2.57
